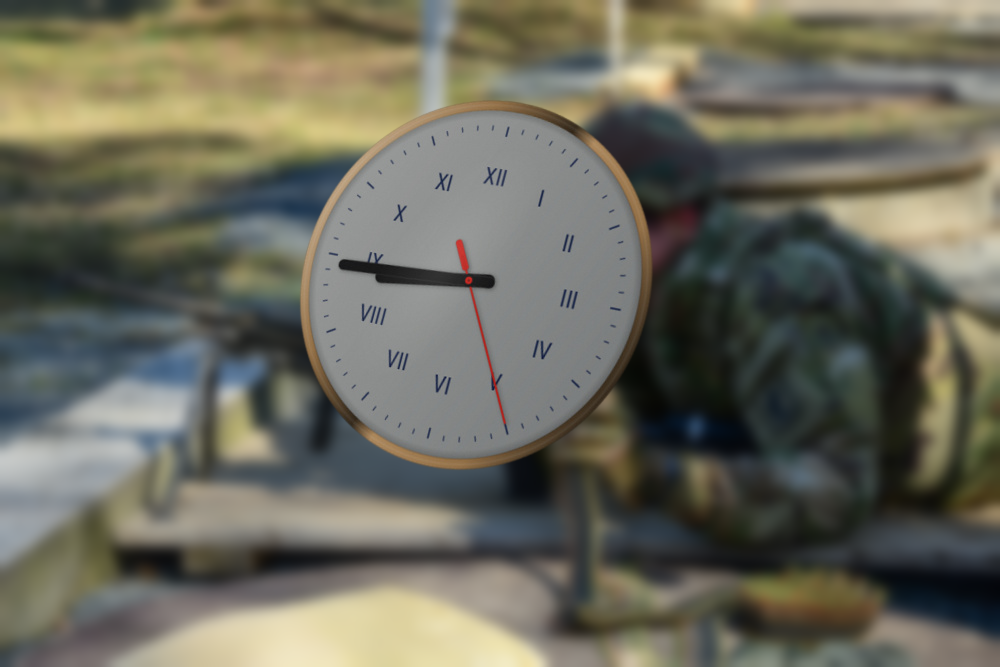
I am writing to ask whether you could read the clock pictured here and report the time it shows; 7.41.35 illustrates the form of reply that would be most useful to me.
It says 8.44.25
